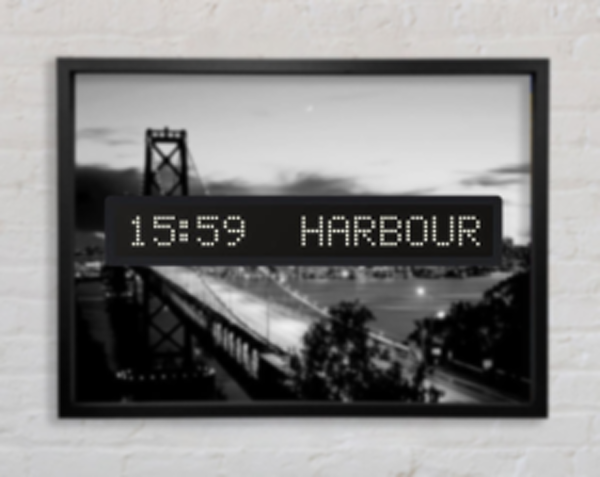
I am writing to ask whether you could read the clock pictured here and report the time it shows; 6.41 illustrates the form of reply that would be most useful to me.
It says 15.59
